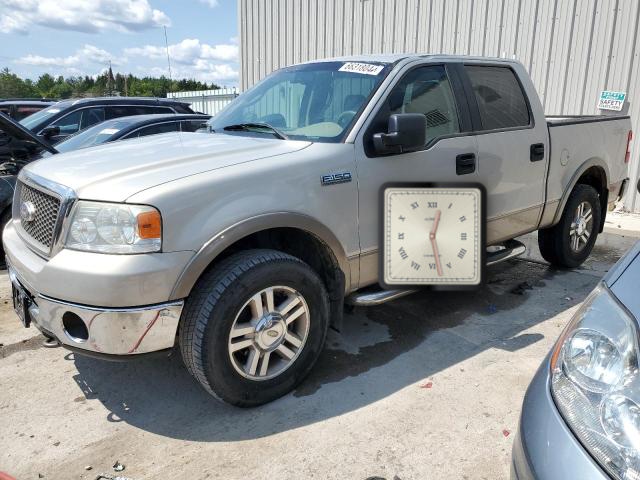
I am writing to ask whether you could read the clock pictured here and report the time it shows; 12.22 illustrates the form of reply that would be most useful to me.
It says 12.28
